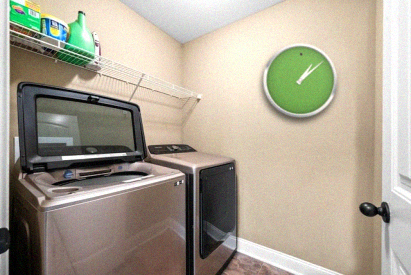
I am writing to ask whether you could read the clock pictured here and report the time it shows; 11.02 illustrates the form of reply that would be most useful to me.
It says 1.08
